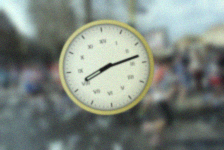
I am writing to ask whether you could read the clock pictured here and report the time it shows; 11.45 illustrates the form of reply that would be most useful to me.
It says 8.13
